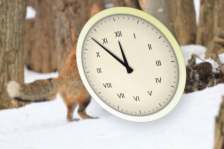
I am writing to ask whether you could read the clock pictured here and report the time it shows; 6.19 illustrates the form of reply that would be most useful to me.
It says 11.53
